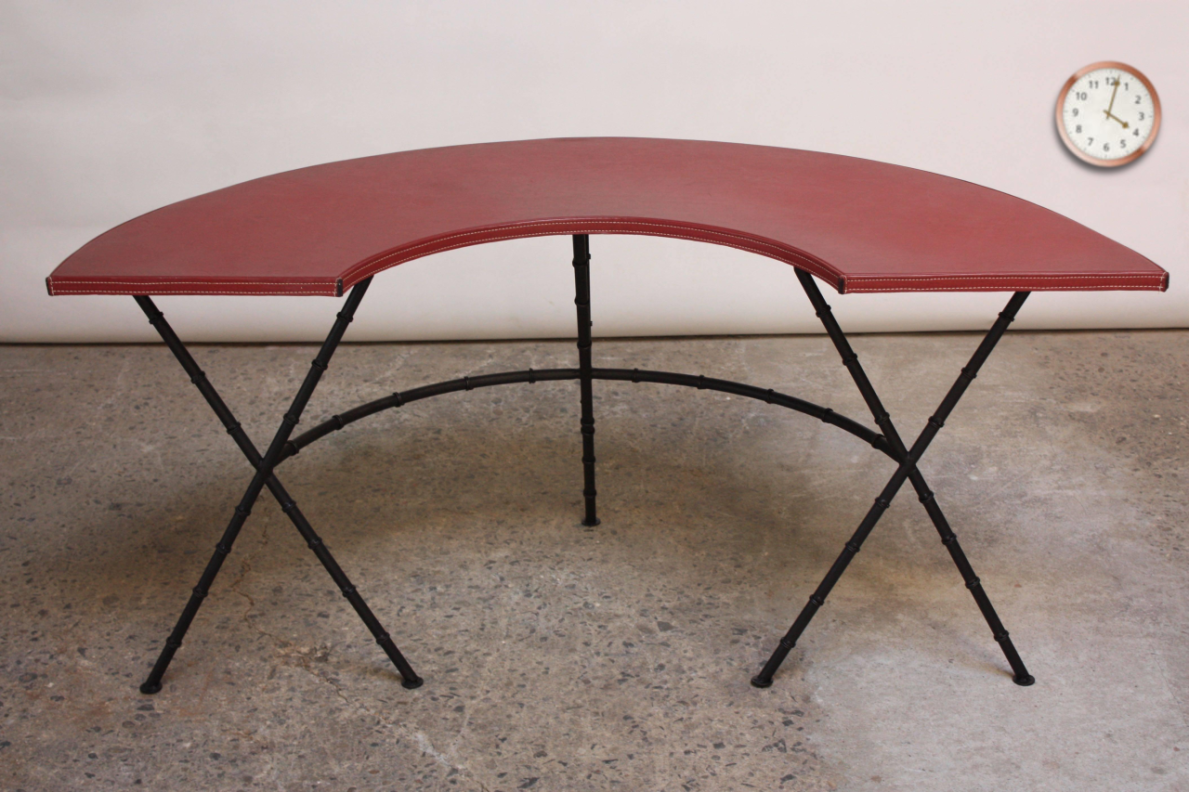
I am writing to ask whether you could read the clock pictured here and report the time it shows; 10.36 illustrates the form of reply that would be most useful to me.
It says 4.02
